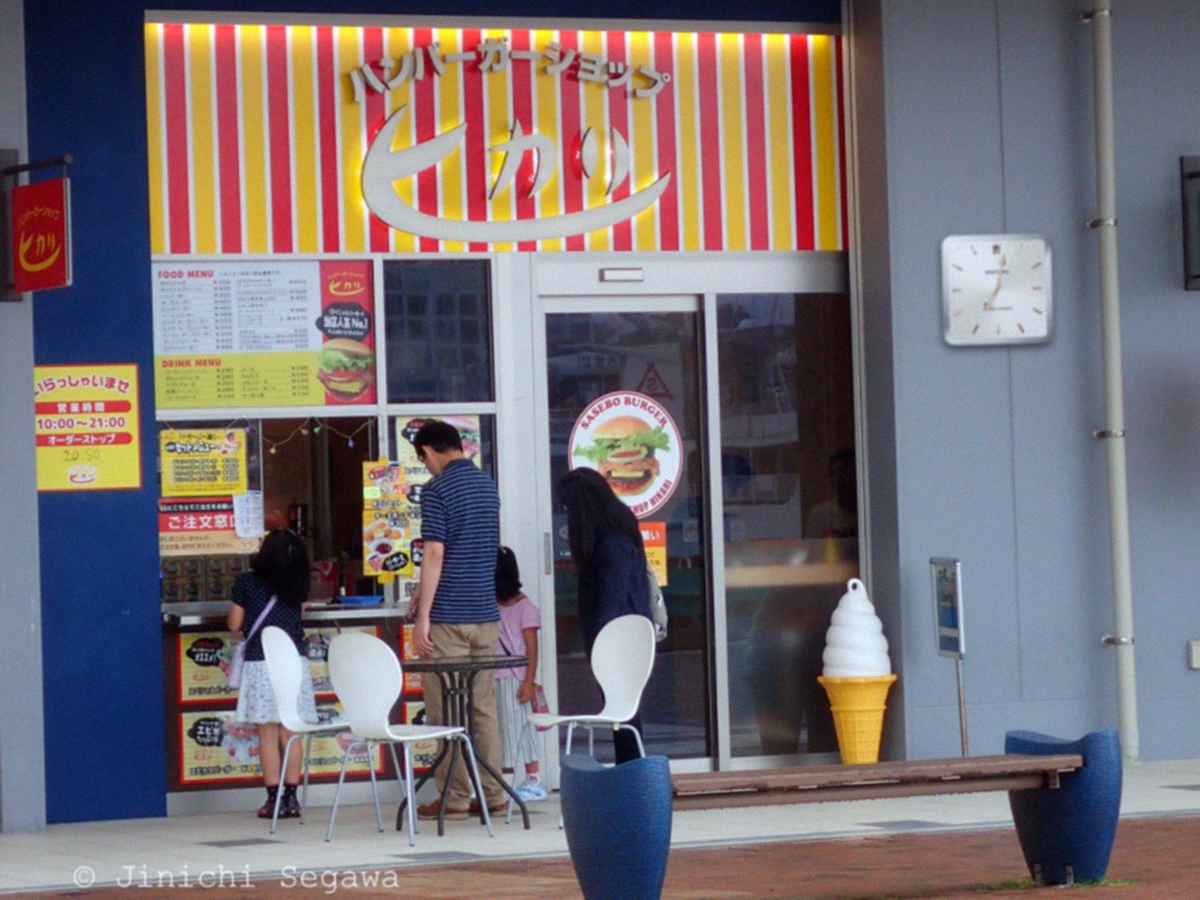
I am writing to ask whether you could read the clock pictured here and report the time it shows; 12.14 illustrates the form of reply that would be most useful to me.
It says 7.02
